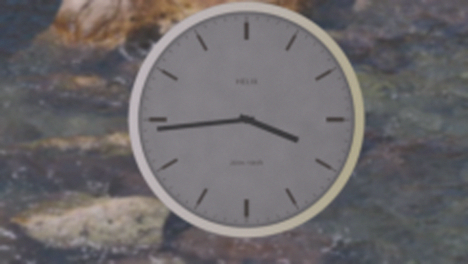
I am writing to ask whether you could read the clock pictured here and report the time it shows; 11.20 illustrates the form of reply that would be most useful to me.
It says 3.44
